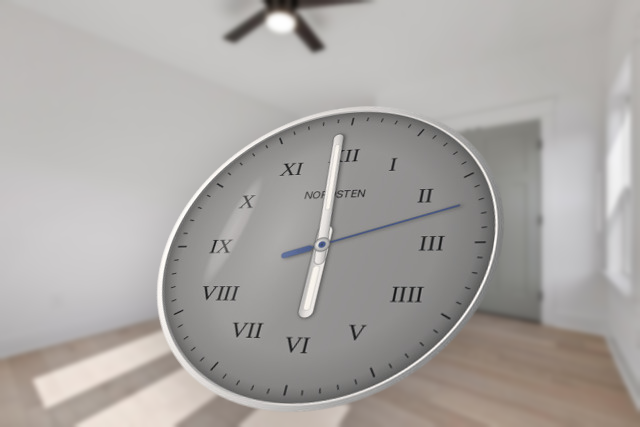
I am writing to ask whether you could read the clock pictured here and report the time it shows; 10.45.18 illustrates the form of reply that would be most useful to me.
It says 5.59.12
